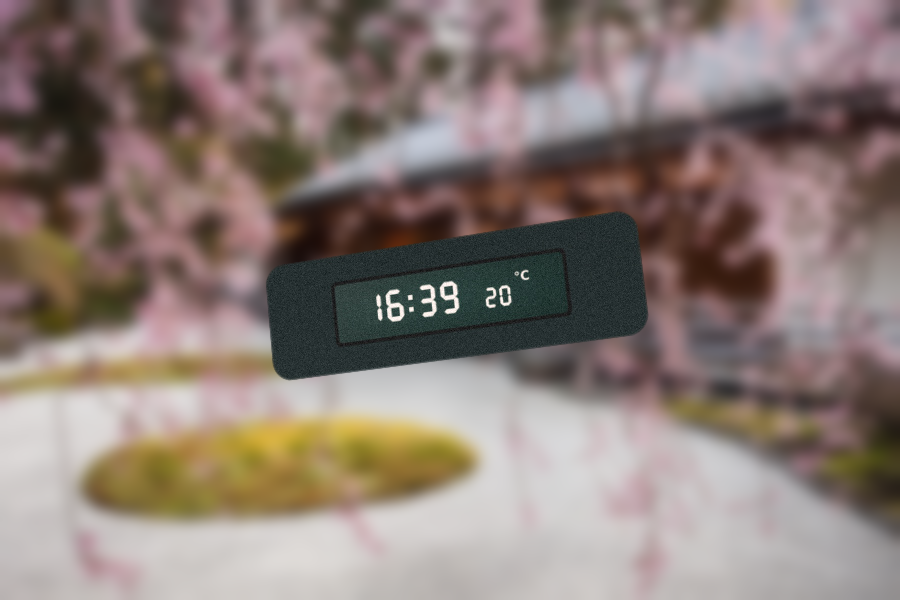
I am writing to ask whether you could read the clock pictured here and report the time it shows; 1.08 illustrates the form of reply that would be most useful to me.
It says 16.39
